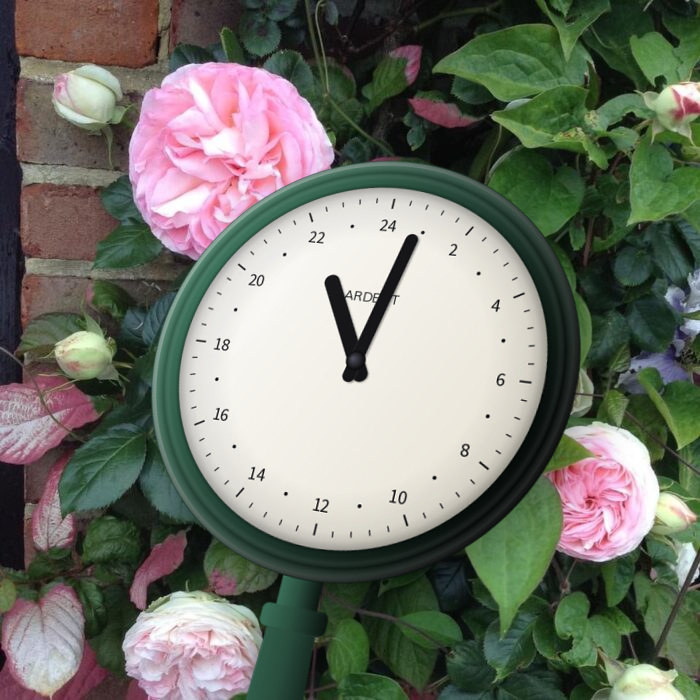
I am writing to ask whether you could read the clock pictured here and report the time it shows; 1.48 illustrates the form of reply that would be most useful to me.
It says 22.02
